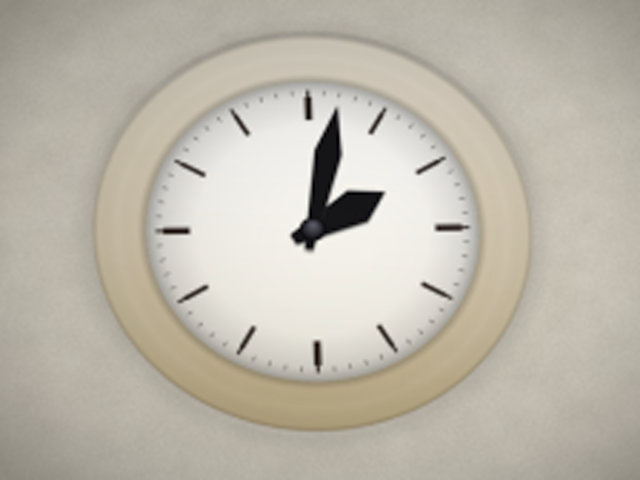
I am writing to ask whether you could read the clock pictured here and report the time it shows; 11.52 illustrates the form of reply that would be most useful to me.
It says 2.02
